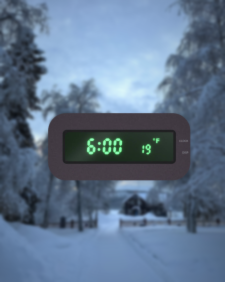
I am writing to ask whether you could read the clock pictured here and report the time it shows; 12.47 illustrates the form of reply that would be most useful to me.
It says 6.00
